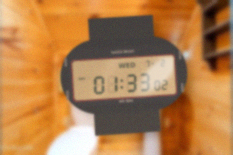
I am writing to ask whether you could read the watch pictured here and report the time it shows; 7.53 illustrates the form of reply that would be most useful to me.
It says 1.33
